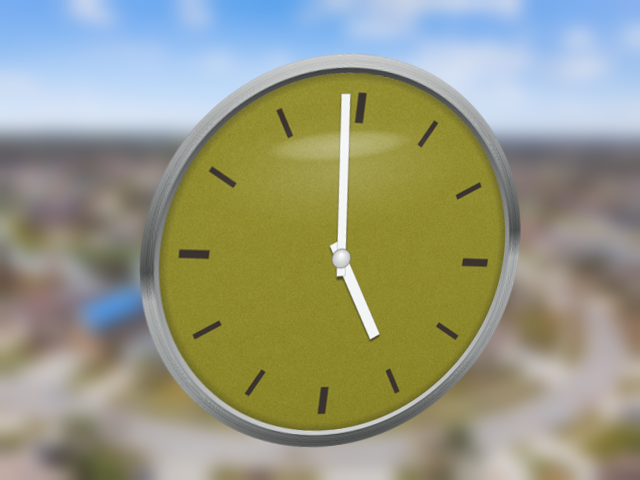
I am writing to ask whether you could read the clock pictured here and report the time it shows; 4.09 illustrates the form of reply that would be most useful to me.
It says 4.59
